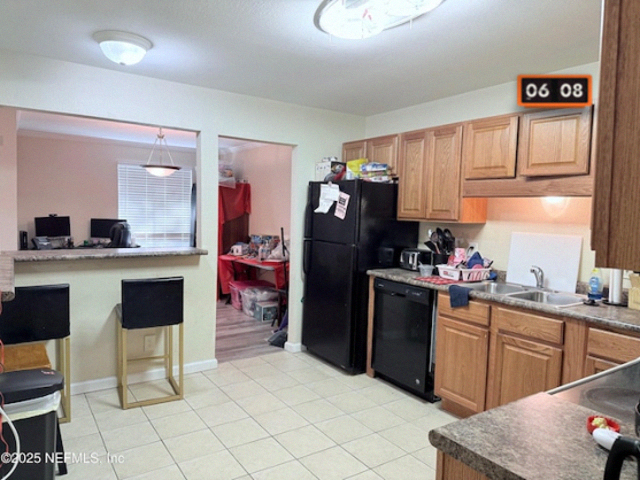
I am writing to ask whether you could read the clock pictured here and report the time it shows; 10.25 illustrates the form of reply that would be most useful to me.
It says 6.08
